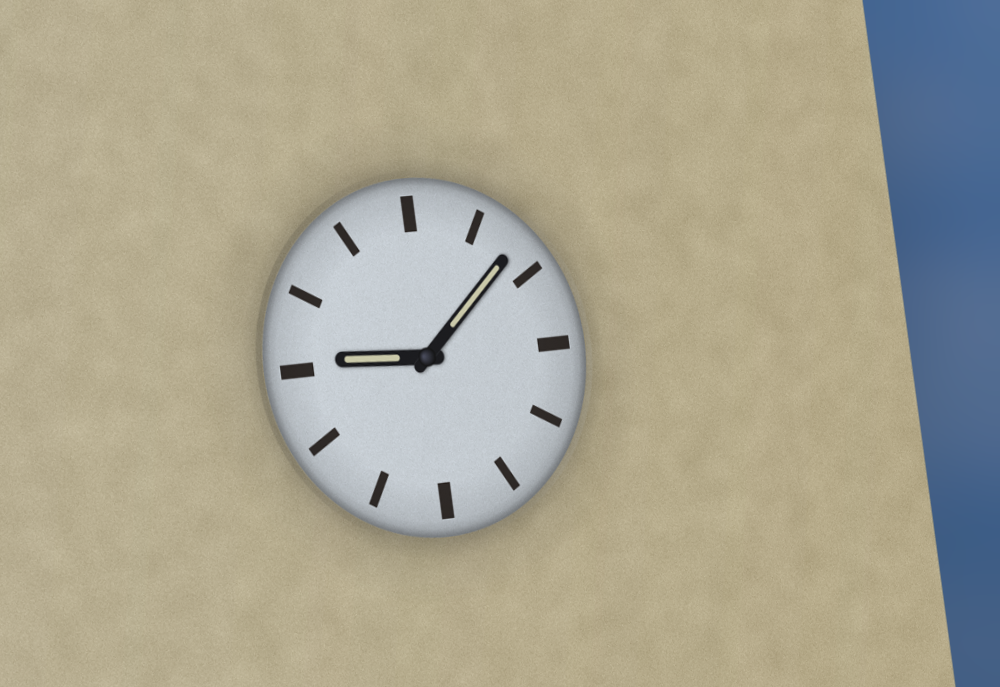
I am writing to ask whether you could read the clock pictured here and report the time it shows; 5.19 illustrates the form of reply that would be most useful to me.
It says 9.08
